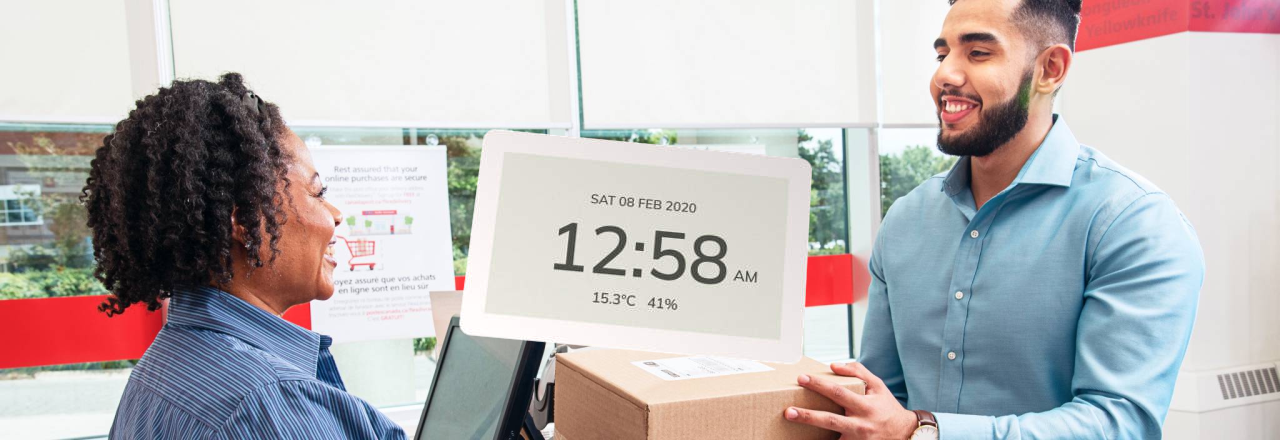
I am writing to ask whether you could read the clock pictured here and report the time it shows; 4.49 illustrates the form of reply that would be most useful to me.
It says 12.58
